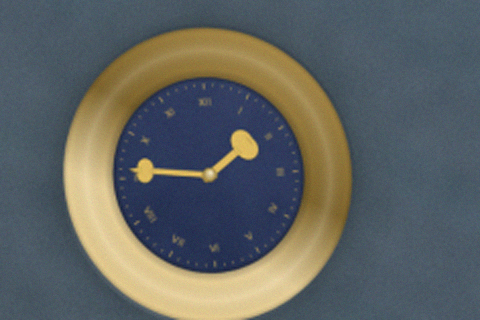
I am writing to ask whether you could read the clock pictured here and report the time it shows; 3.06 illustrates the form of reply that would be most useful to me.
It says 1.46
